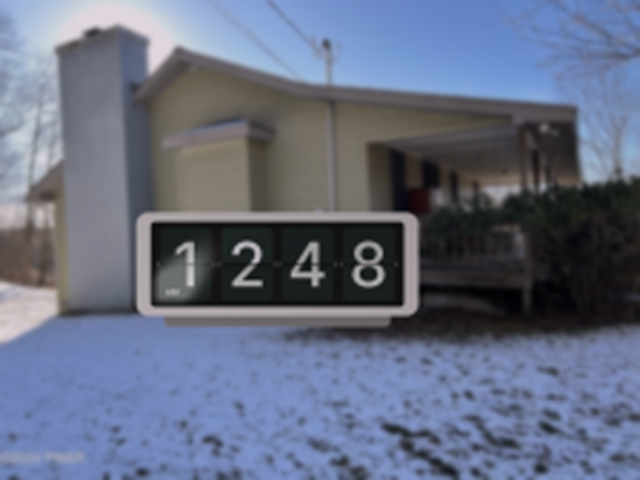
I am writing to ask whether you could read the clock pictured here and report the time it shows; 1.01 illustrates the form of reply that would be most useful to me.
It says 12.48
